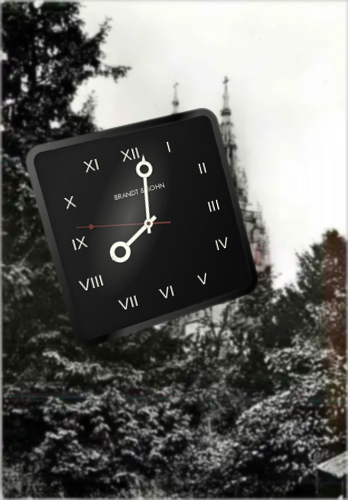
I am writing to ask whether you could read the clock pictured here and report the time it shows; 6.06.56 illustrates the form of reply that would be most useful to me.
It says 8.01.47
